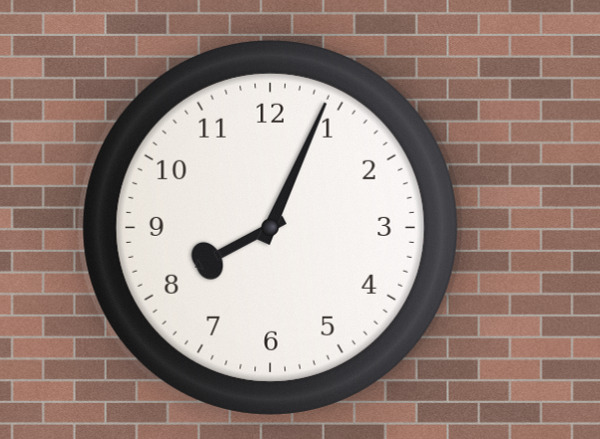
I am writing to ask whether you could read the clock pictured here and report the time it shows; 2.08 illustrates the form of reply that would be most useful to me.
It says 8.04
